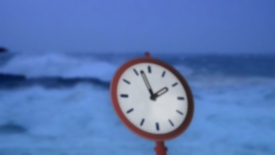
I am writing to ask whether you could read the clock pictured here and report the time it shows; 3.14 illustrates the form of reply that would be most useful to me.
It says 1.57
